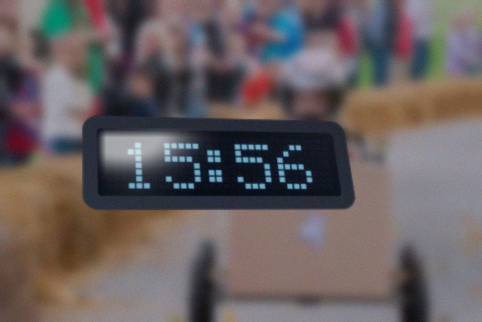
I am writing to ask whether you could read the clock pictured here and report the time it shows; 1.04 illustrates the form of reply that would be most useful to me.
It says 15.56
